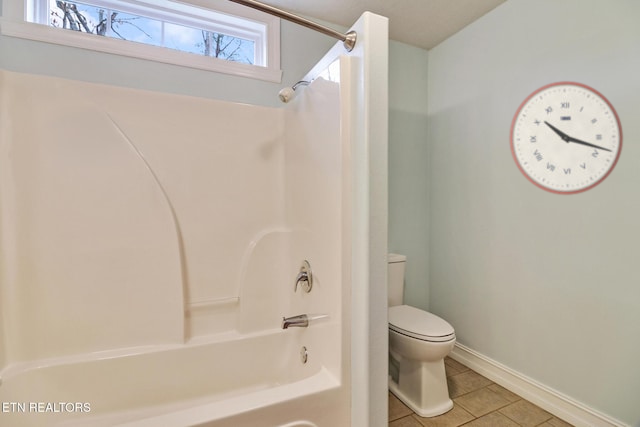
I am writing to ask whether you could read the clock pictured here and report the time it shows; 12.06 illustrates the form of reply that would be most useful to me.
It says 10.18
